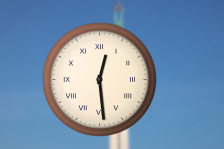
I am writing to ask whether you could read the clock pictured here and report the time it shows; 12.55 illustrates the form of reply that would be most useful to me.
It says 12.29
